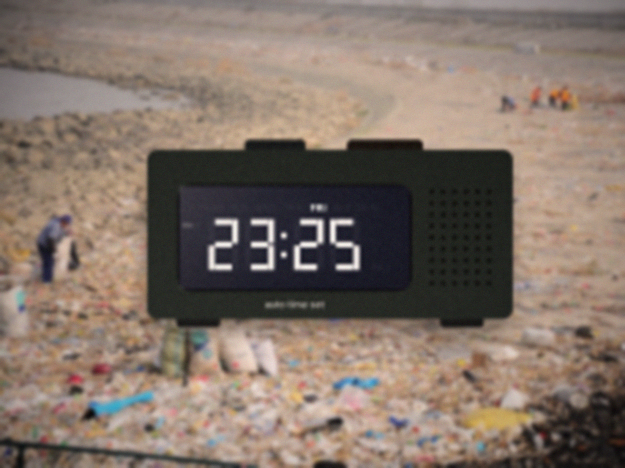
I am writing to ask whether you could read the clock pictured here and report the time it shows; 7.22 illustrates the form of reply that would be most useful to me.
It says 23.25
